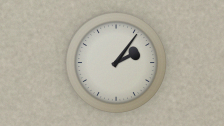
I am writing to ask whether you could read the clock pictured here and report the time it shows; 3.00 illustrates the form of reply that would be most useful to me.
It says 2.06
